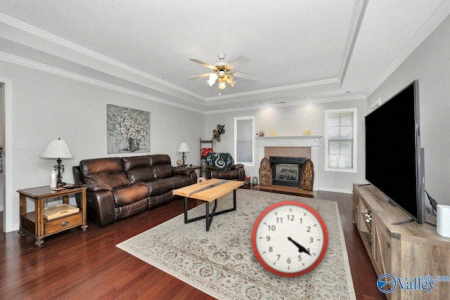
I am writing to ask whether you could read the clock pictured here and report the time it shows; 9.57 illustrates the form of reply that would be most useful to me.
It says 4.21
